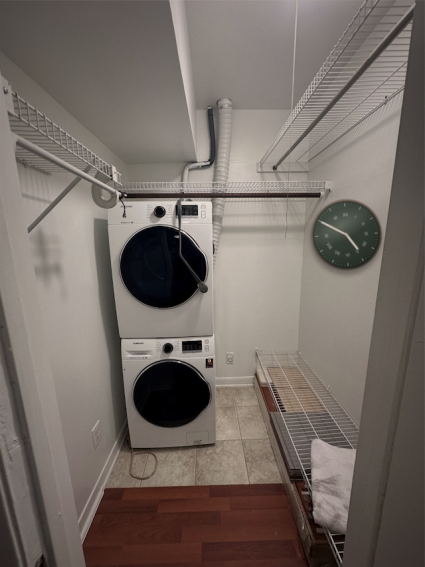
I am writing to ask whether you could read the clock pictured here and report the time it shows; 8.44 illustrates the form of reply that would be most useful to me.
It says 4.50
